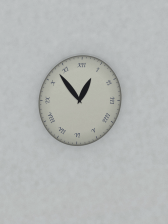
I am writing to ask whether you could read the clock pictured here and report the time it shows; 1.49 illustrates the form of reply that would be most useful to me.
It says 12.53
